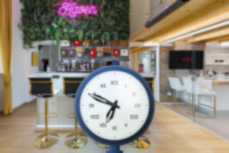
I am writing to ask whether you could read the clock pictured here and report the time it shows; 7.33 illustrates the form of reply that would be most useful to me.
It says 6.49
